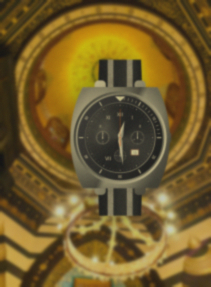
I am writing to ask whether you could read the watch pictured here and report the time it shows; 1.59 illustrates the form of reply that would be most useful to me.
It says 12.29
